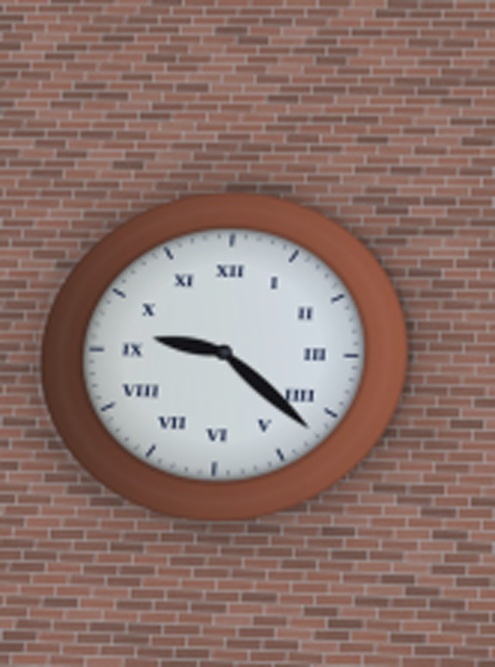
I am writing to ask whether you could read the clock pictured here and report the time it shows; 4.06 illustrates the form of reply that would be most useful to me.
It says 9.22
